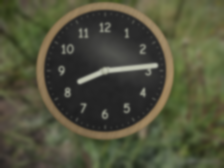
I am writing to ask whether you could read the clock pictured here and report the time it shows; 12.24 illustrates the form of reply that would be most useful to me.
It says 8.14
